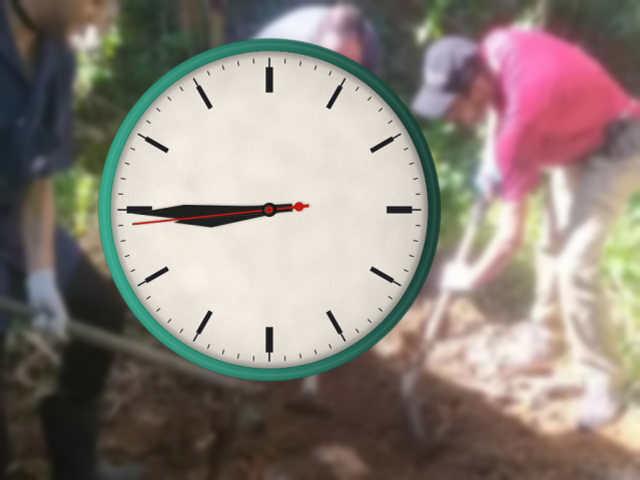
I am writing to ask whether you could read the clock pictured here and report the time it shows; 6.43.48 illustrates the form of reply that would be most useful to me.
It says 8.44.44
